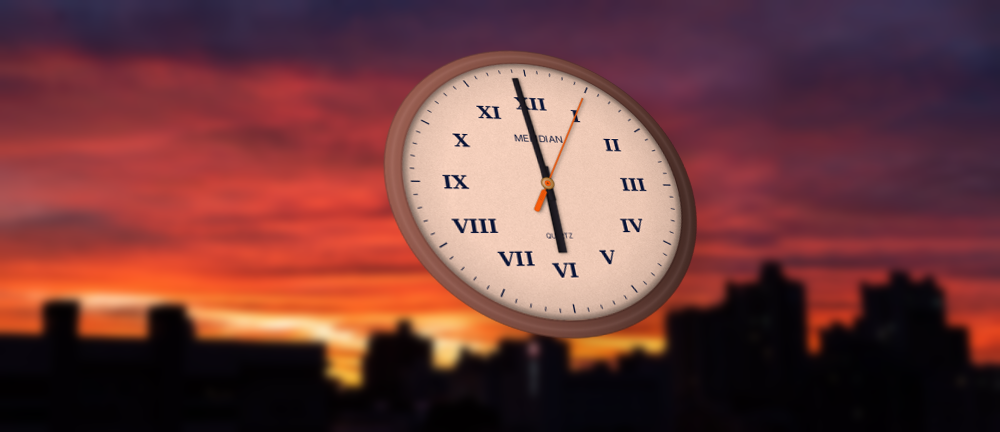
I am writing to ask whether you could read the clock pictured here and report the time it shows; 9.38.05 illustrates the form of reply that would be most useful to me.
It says 5.59.05
